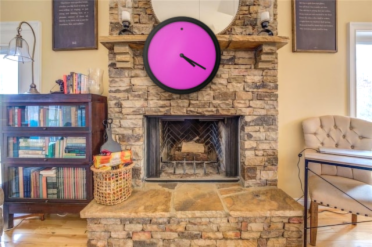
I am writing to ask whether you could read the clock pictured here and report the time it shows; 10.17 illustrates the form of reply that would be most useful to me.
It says 4.20
